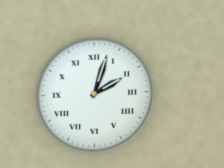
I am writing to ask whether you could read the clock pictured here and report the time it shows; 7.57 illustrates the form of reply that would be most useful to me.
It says 2.03
